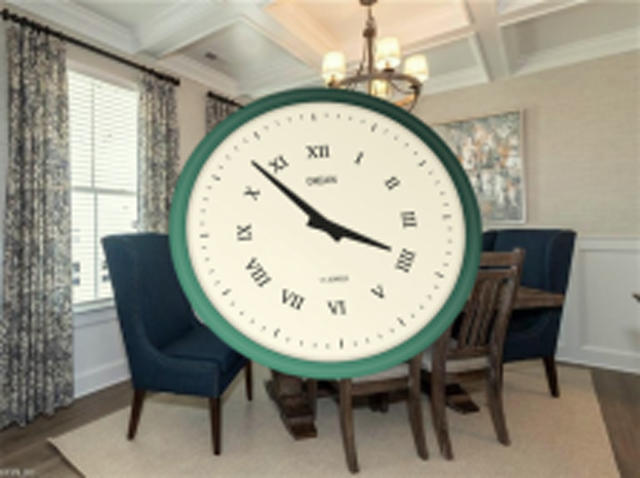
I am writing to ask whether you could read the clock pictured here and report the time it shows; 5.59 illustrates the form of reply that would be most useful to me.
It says 3.53
